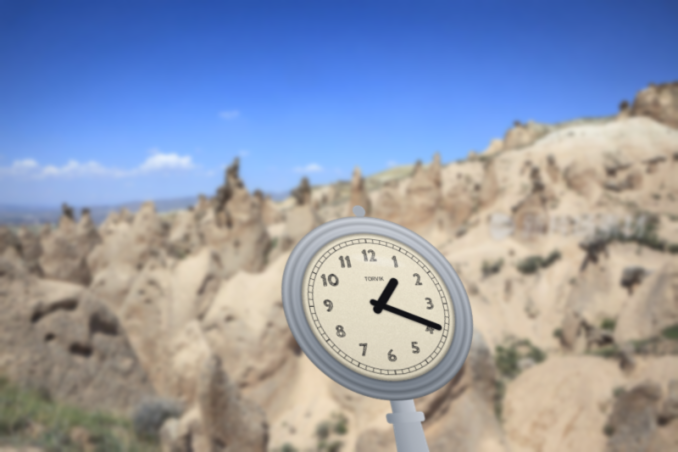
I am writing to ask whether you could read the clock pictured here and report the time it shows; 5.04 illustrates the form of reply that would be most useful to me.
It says 1.19
